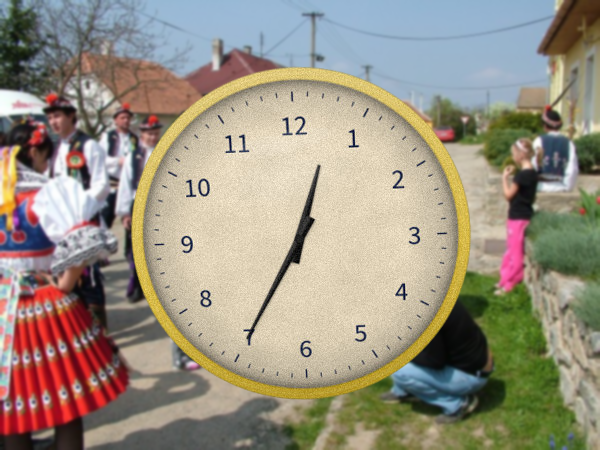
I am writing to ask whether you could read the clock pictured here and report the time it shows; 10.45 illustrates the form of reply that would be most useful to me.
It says 12.35
